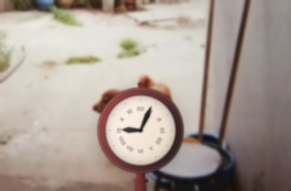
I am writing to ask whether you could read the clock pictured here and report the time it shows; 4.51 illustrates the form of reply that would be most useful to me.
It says 9.04
